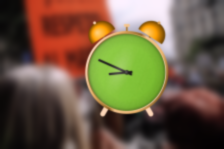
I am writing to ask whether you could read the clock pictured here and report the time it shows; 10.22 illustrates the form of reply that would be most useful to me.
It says 8.49
